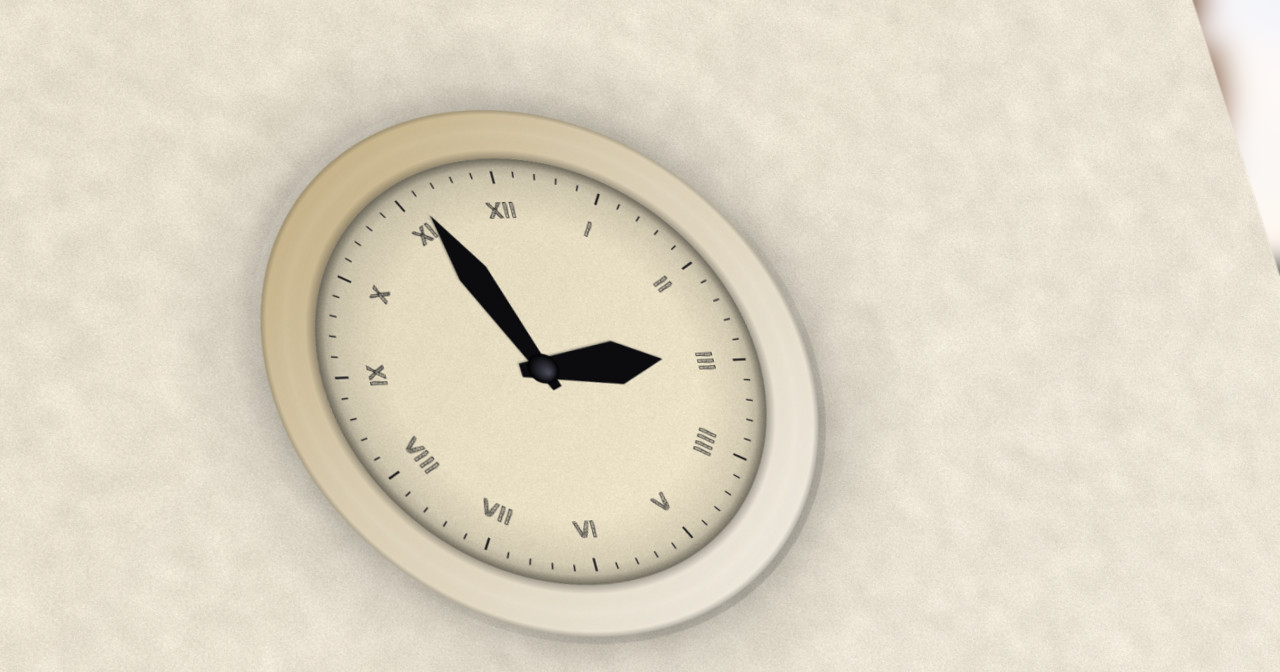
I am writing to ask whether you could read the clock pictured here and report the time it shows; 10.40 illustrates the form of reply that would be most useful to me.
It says 2.56
